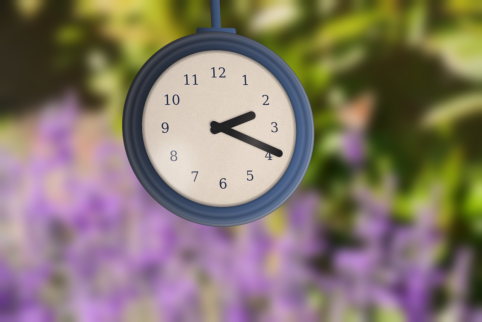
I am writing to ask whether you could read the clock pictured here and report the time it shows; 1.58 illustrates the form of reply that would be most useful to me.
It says 2.19
